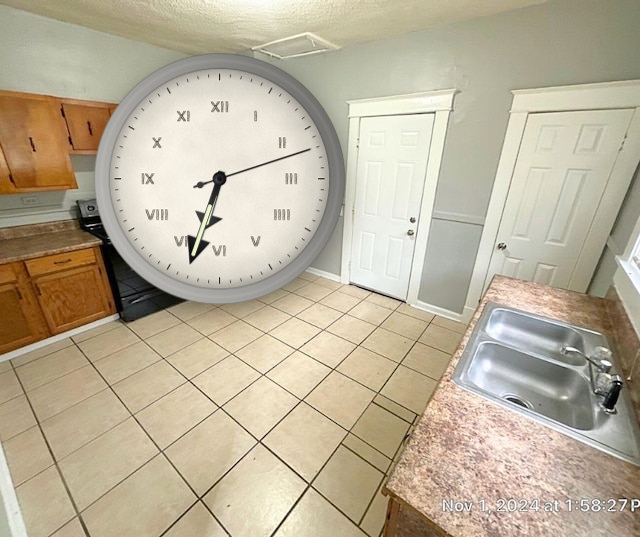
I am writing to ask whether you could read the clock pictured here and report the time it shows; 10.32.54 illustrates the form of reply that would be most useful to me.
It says 6.33.12
